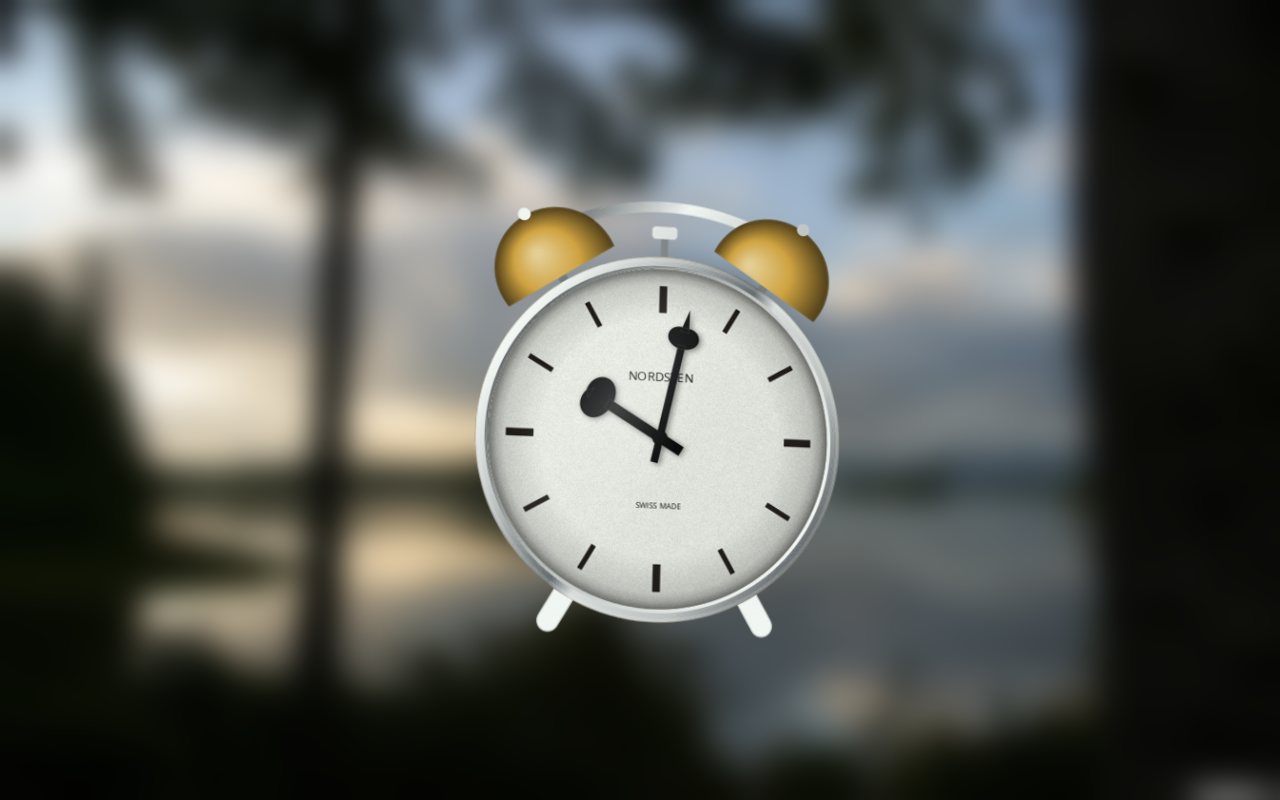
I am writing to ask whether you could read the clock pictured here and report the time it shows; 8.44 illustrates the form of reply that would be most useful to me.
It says 10.02
